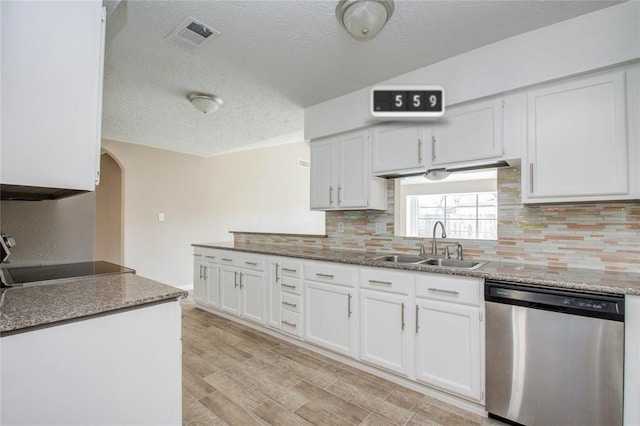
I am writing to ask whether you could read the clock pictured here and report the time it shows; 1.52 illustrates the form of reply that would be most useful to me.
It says 5.59
